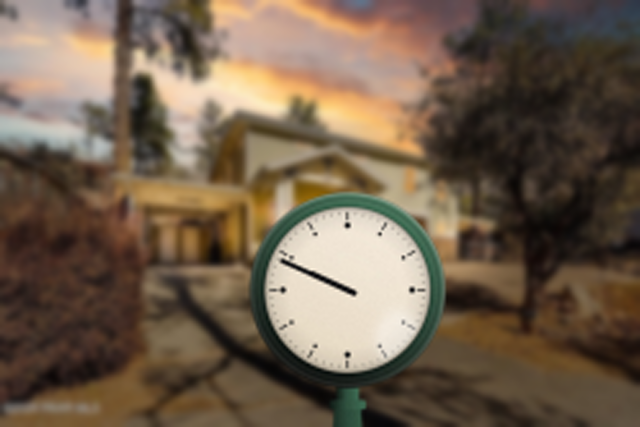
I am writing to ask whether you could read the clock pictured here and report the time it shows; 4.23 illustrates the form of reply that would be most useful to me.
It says 9.49
